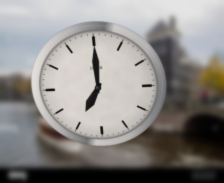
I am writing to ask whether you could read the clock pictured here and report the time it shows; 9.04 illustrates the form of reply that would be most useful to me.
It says 7.00
